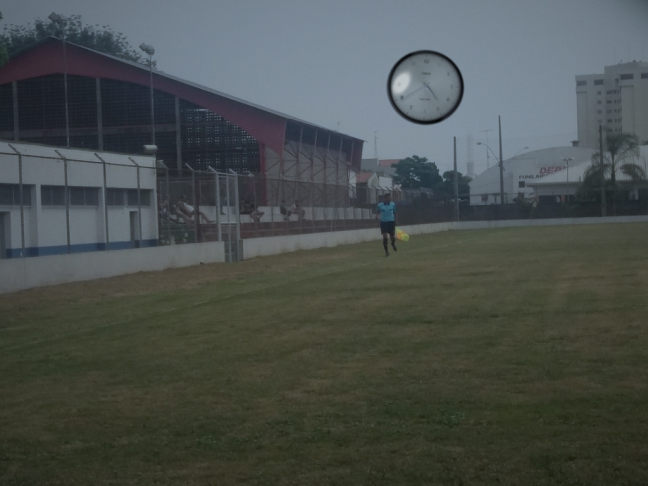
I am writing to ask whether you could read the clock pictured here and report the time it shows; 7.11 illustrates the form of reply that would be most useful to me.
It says 4.39
